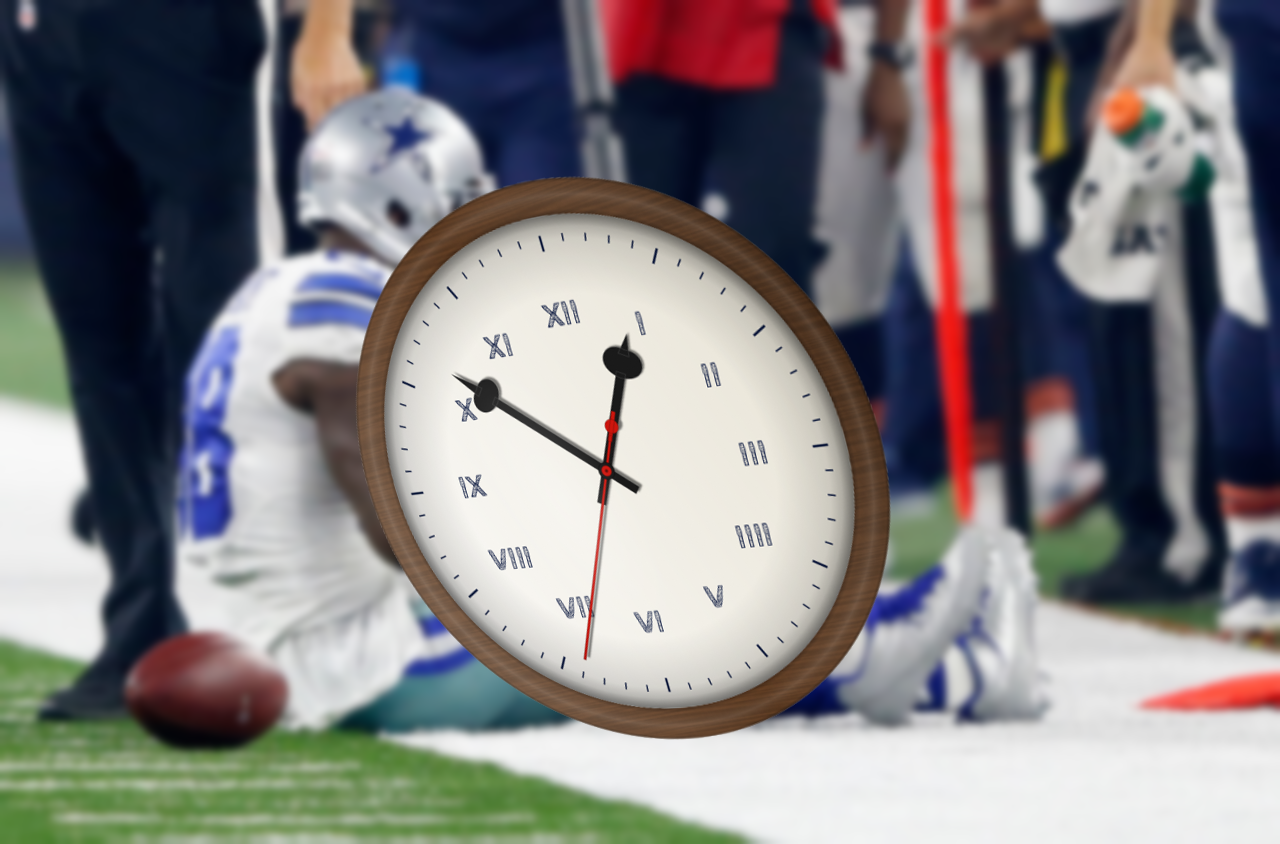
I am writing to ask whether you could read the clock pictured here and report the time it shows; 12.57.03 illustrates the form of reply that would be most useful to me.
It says 12.51.34
